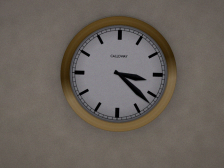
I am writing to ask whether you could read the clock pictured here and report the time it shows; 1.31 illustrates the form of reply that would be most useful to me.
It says 3.22
